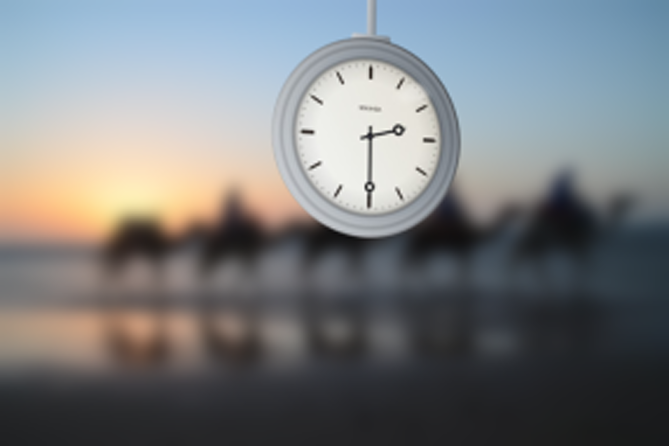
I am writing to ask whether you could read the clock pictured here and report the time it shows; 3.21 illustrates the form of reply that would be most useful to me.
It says 2.30
